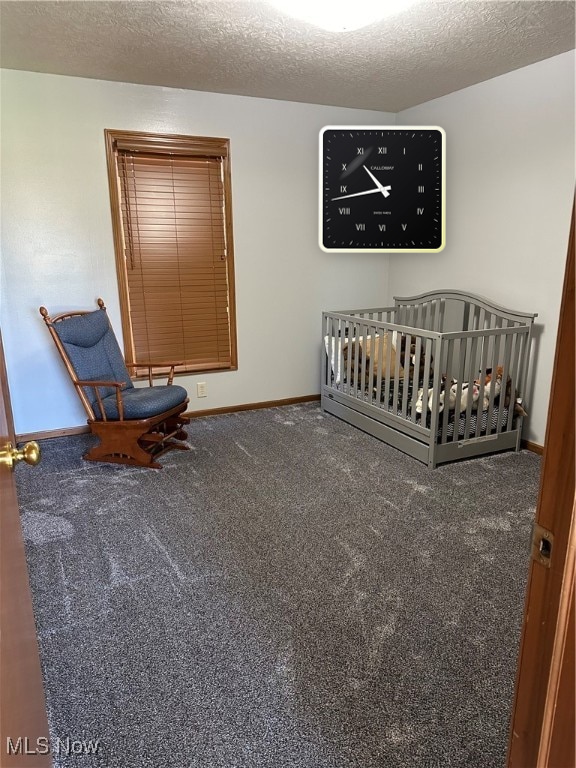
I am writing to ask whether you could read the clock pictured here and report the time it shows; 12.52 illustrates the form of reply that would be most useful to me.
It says 10.43
